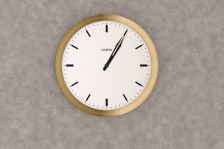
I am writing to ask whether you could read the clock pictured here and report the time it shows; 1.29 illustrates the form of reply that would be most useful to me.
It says 1.05
